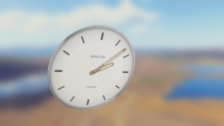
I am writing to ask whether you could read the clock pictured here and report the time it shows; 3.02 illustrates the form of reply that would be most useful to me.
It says 2.08
